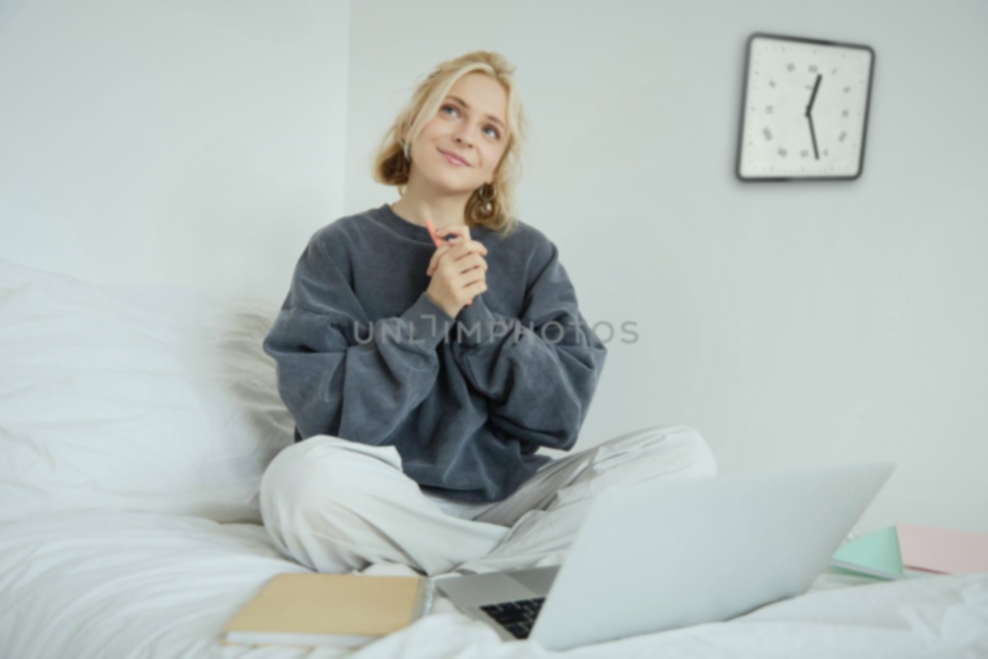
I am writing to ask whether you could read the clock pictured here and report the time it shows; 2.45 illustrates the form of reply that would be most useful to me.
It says 12.27
